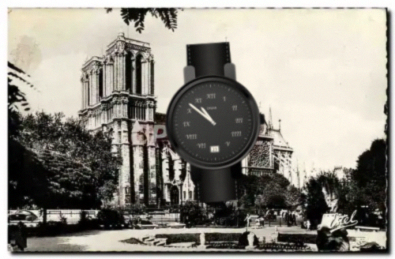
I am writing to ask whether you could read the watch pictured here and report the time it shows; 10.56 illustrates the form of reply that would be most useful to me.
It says 10.52
